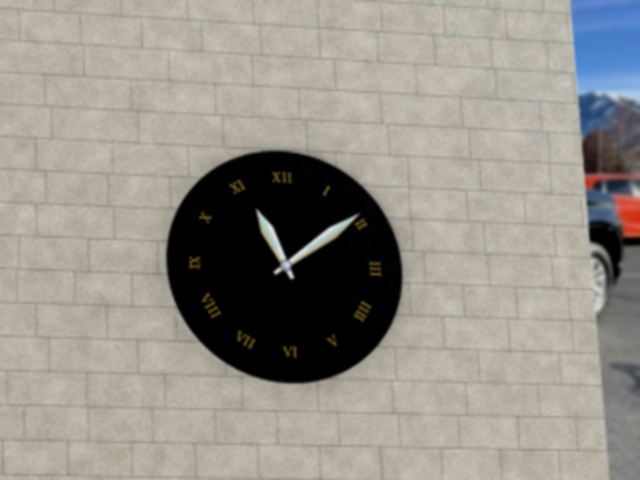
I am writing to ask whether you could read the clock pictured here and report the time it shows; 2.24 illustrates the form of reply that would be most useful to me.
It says 11.09
